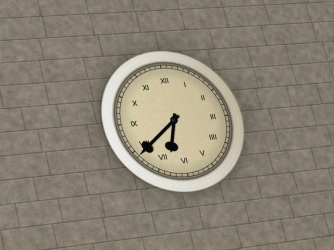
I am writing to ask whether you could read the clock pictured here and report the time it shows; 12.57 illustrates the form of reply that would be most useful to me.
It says 6.39
